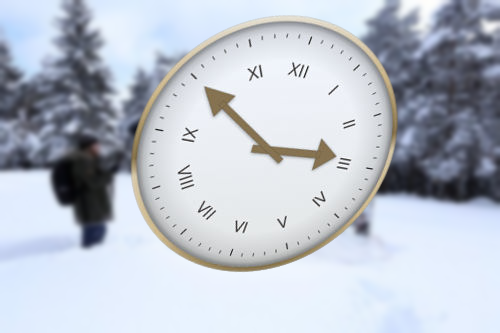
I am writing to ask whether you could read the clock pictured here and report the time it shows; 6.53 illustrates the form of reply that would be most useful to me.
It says 2.50
